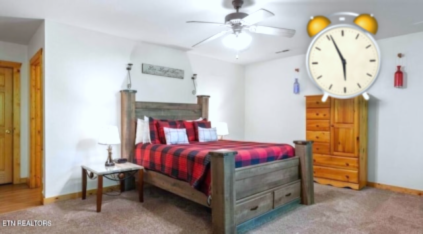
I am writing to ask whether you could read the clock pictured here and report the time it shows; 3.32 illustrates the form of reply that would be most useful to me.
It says 5.56
